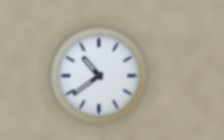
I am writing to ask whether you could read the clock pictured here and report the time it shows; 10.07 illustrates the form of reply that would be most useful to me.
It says 10.39
